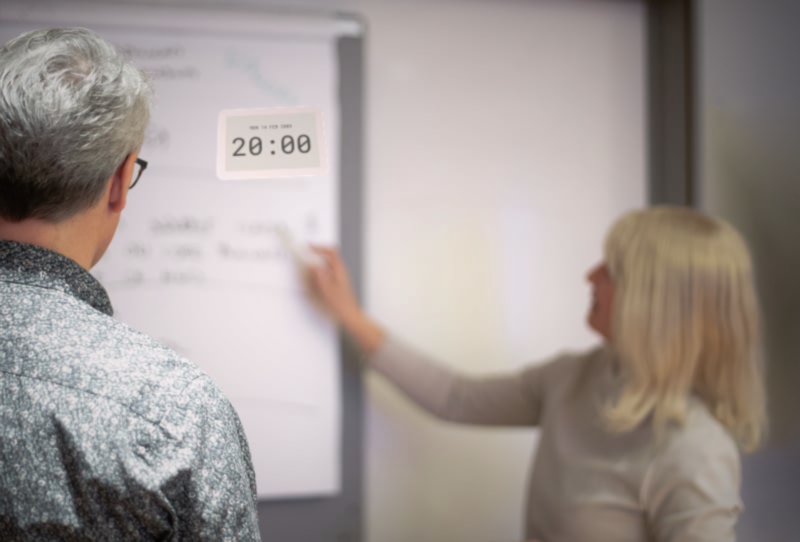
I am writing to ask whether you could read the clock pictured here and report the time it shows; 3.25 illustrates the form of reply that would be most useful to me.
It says 20.00
